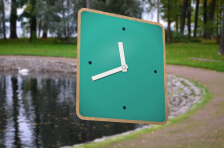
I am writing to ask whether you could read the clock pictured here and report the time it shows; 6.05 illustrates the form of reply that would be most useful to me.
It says 11.41
